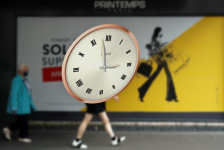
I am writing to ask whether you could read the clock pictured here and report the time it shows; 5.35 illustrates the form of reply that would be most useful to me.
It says 2.58
